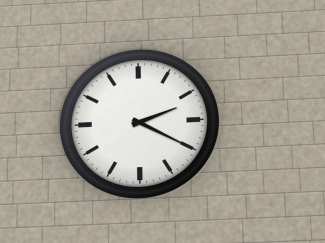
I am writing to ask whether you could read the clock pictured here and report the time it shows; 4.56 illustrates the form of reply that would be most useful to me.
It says 2.20
